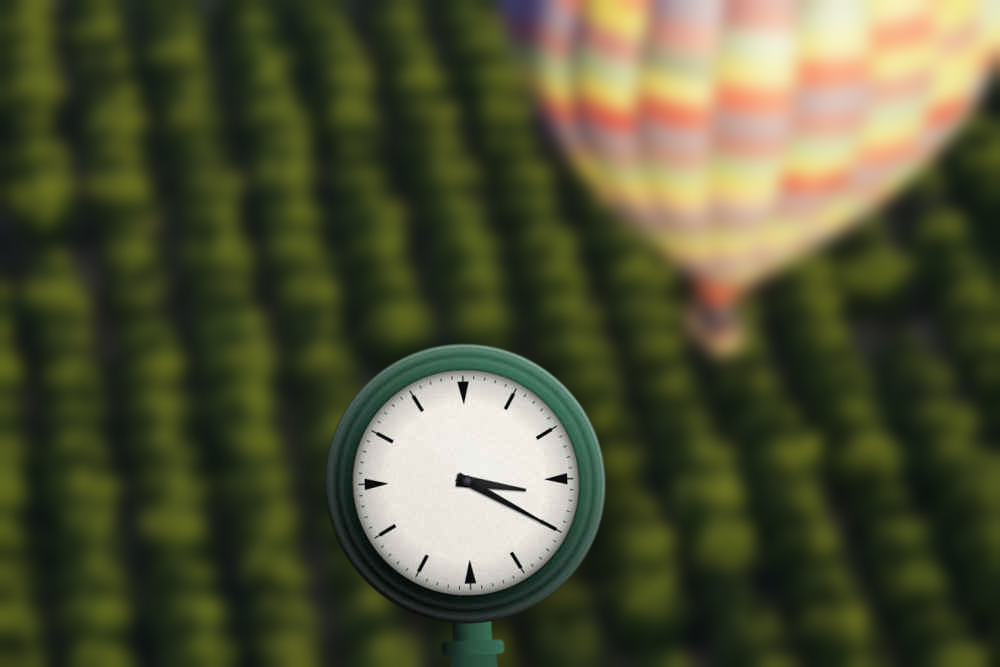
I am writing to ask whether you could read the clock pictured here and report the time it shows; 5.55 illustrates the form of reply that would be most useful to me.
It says 3.20
